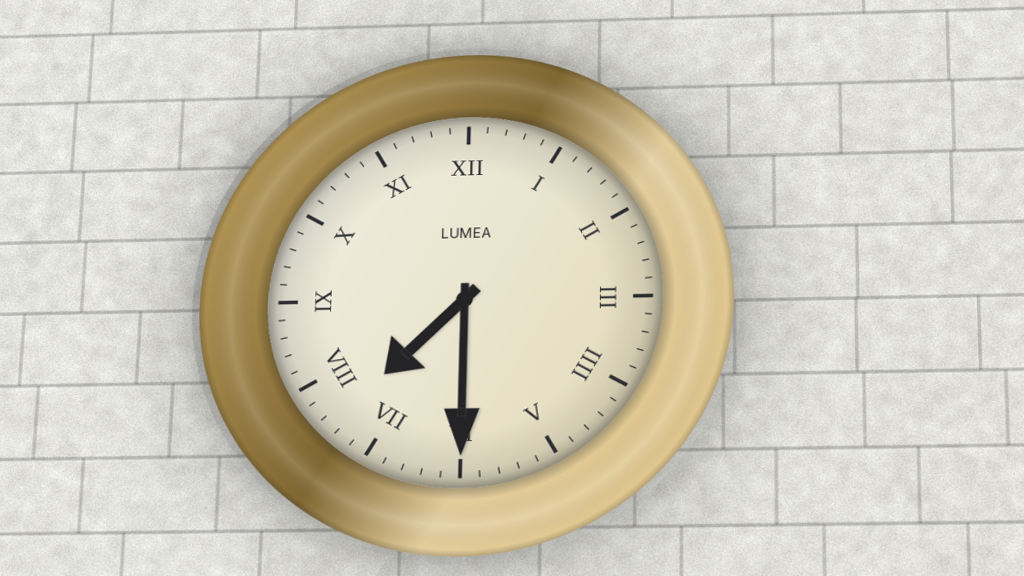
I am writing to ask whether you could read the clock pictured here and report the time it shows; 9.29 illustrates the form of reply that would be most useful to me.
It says 7.30
